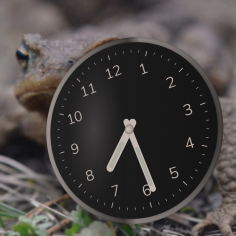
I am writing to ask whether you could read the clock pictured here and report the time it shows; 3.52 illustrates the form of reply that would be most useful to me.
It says 7.29
